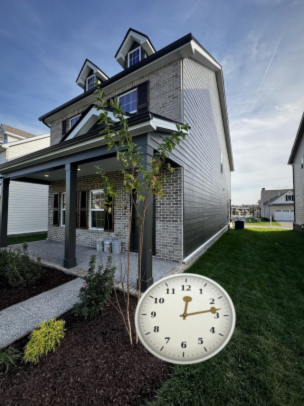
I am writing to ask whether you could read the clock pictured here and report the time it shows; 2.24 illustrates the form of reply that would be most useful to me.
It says 12.13
